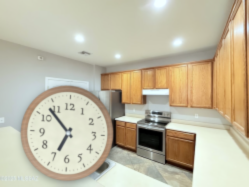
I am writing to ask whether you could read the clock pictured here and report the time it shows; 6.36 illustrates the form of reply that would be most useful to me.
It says 6.53
